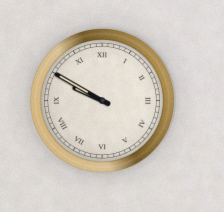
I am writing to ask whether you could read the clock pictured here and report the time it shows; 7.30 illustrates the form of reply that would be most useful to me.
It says 9.50
